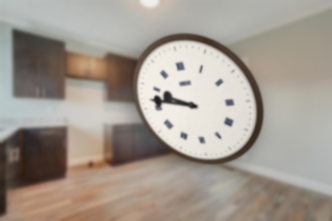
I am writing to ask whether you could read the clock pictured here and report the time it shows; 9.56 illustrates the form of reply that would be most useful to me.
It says 9.47
